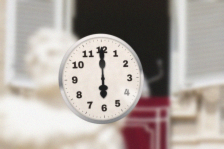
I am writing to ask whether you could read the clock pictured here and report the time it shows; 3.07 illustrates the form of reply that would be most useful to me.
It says 6.00
